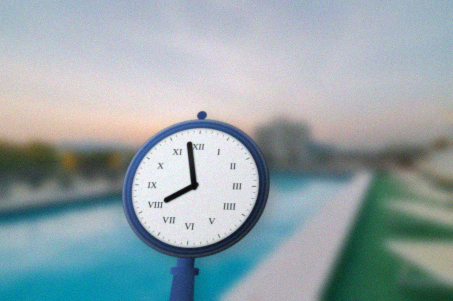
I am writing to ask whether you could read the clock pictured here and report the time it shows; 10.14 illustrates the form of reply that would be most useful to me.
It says 7.58
